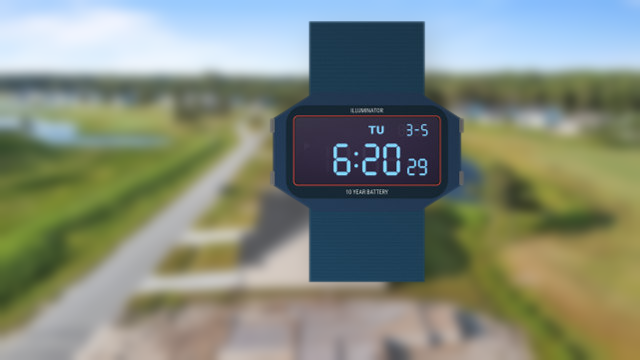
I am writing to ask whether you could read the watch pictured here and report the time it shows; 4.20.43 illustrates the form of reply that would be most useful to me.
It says 6.20.29
